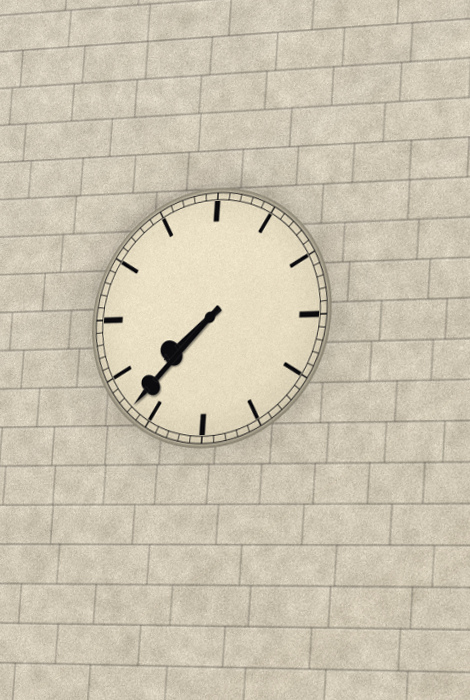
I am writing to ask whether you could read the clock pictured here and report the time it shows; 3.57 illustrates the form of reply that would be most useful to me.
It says 7.37
